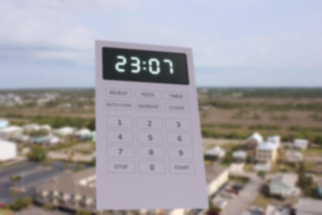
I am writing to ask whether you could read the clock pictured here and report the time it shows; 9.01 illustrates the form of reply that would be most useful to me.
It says 23.07
